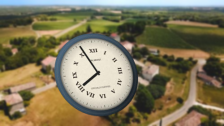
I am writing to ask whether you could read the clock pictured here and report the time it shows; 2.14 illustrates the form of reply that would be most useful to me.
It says 7.56
